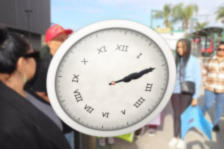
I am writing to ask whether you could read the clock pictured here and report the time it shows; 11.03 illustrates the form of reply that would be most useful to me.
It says 2.10
